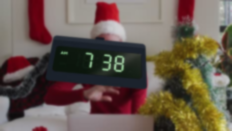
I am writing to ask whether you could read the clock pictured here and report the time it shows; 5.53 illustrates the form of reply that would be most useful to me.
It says 7.38
